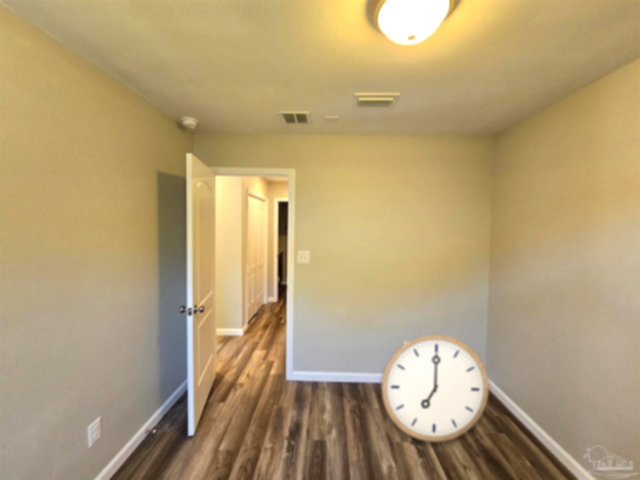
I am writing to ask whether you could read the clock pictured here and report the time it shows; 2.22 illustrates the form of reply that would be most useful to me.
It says 7.00
